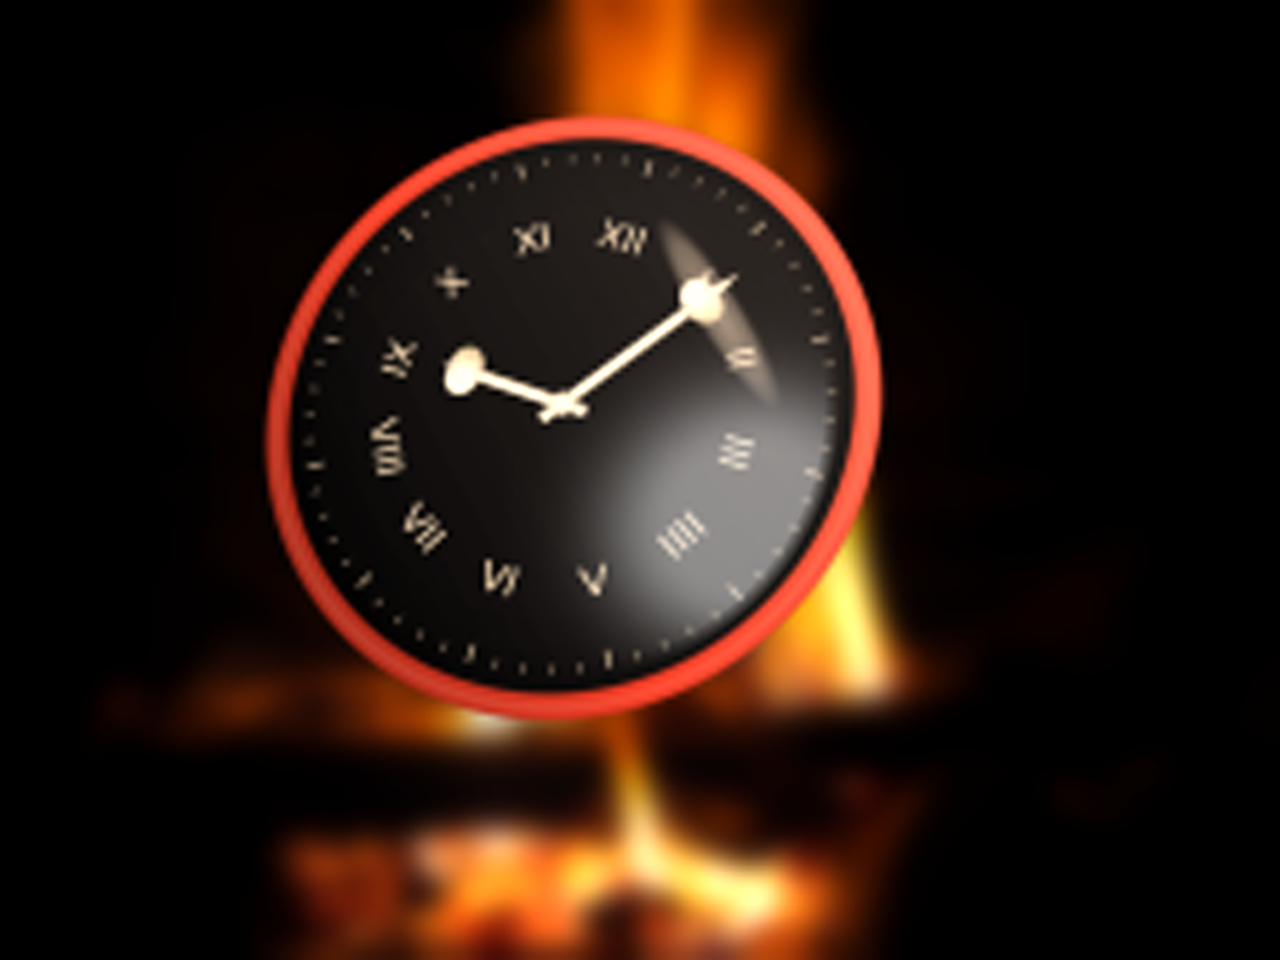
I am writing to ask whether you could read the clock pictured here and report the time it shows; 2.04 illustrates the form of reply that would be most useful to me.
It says 9.06
